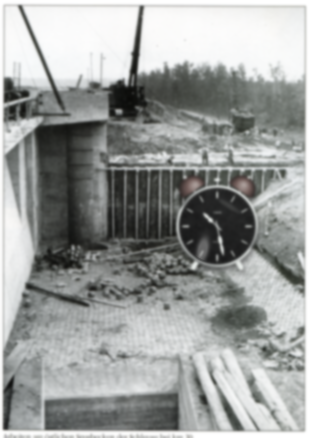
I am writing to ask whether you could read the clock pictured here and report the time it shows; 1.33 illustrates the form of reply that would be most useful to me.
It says 10.28
